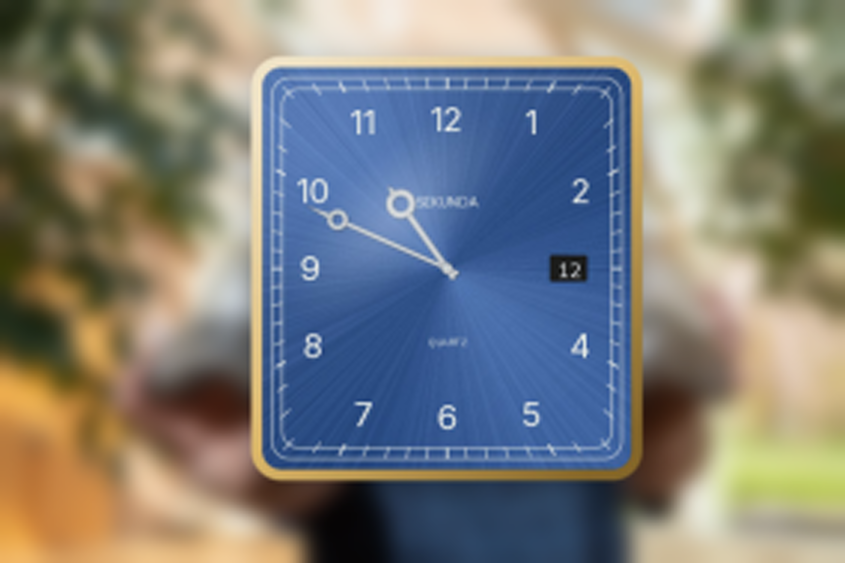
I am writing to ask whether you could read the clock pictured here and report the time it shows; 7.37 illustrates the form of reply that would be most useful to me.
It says 10.49
